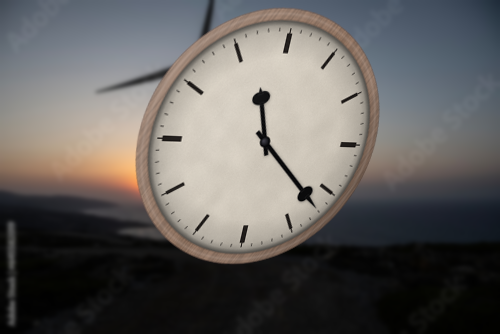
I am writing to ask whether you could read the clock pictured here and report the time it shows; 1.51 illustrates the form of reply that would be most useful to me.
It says 11.22
